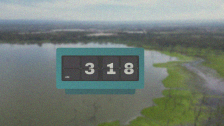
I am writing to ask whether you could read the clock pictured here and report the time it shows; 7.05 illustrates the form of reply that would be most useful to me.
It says 3.18
